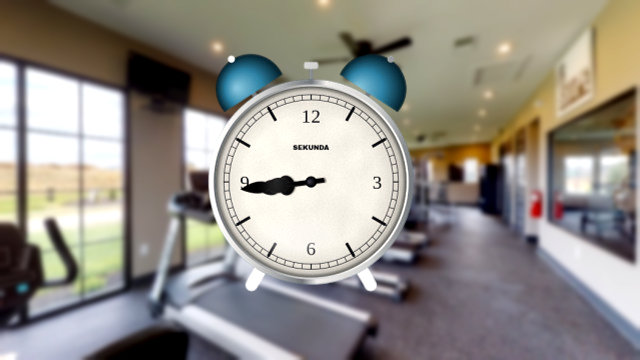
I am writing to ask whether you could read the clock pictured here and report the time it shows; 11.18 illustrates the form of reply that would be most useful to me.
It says 8.44
